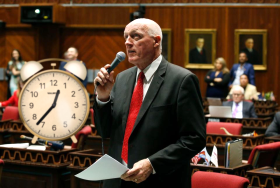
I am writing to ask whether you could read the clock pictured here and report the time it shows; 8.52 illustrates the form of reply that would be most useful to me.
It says 12.37
